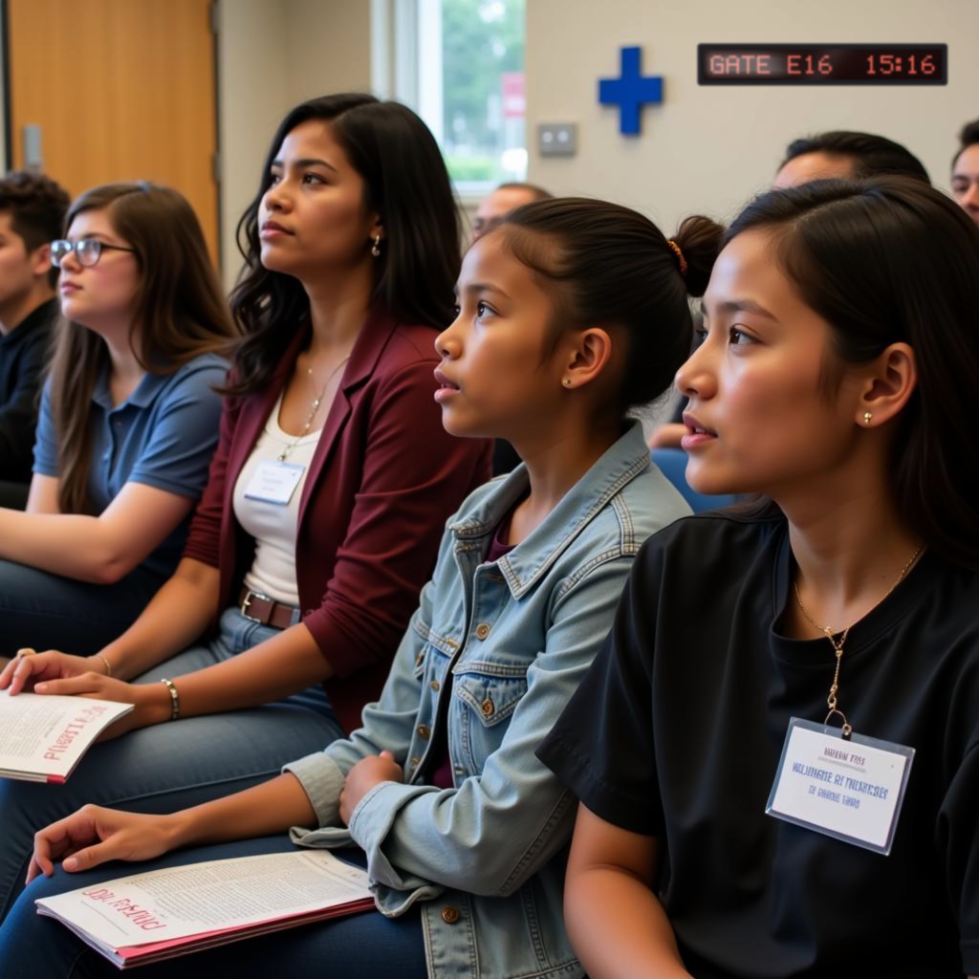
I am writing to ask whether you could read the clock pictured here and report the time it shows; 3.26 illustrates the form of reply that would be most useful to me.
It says 15.16
